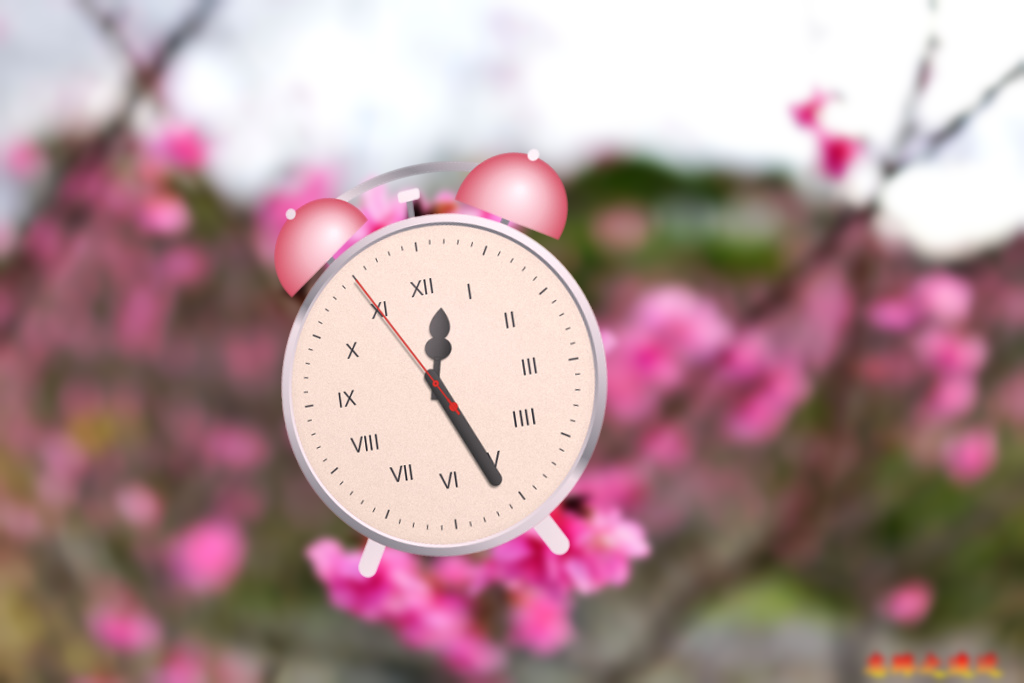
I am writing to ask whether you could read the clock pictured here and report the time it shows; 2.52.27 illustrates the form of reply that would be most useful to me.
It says 12.25.55
